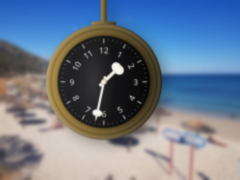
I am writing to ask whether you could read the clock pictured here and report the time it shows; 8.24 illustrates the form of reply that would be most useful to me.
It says 1.32
